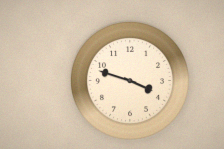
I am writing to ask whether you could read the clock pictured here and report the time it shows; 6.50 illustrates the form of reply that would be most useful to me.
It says 3.48
